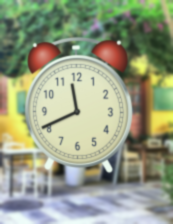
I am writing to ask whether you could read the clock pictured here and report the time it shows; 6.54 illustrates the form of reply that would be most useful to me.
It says 11.41
